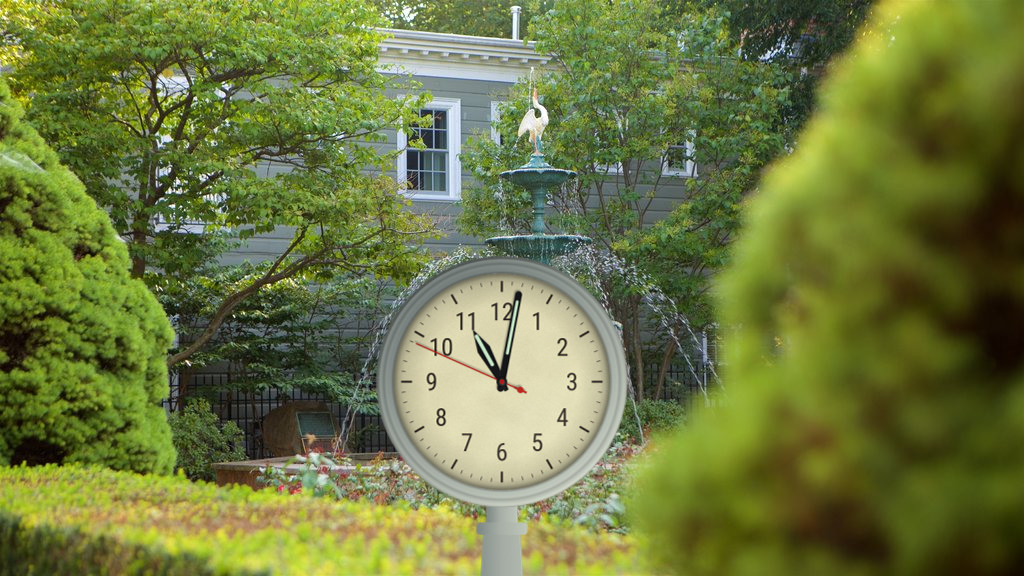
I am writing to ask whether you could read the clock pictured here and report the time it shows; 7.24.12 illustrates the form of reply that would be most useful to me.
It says 11.01.49
